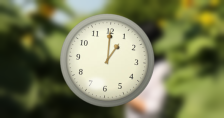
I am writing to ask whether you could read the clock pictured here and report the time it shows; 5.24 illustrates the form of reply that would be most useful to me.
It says 1.00
